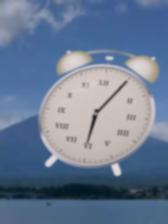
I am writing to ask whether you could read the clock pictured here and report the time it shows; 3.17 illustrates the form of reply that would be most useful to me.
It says 6.05
